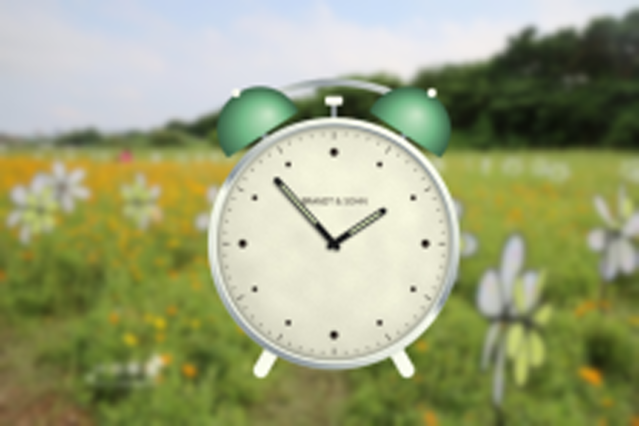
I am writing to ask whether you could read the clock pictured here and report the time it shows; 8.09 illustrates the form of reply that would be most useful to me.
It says 1.53
